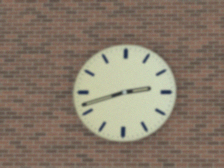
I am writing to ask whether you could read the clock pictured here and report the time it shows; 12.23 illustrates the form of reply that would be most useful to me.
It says 2.42
